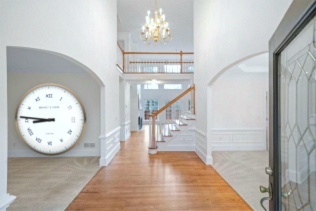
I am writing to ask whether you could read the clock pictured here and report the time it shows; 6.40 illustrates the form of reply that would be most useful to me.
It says 8.46
